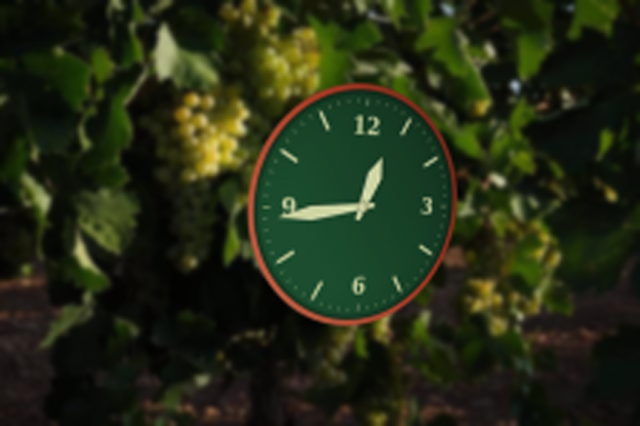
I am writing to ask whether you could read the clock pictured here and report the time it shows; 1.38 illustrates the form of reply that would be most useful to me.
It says 12.44
